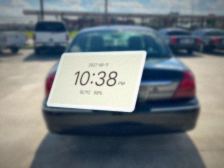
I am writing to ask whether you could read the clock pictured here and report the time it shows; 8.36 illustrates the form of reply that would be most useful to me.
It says 10.38
